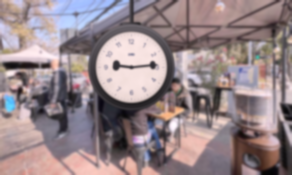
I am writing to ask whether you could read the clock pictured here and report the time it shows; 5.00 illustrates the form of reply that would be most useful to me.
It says 9.14
